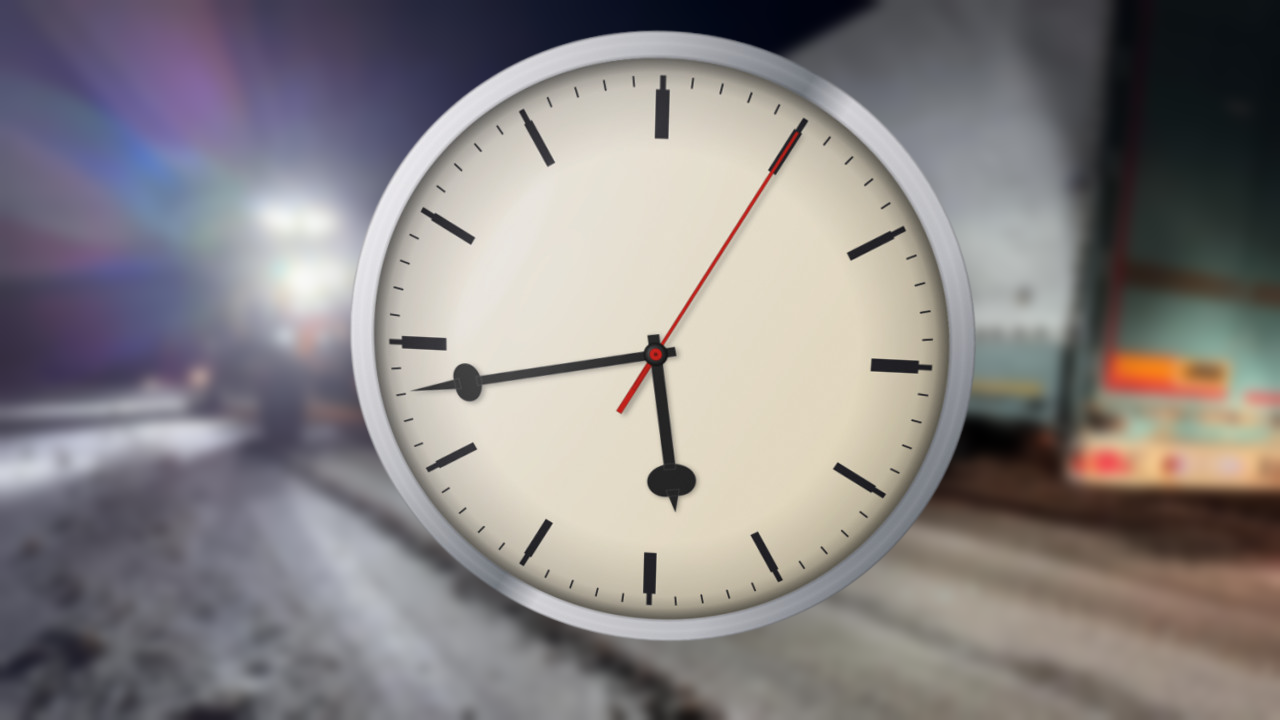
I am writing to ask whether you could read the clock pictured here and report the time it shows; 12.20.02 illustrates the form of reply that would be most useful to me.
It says 5.43.05
